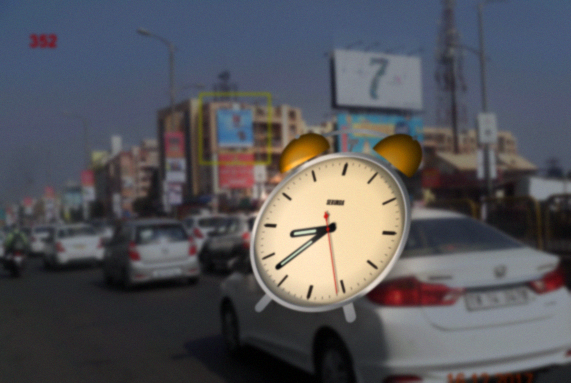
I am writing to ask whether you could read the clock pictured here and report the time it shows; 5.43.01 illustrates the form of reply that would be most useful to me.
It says 8.37.26
